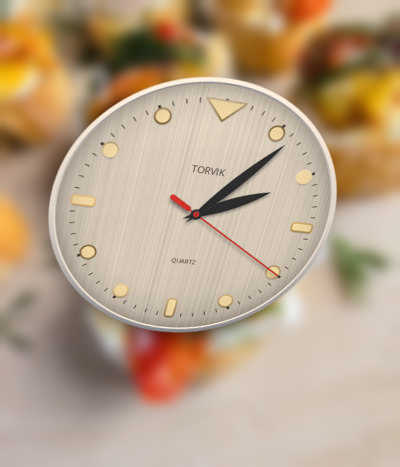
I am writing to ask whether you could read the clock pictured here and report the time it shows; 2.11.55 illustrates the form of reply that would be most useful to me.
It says 2.06.20
